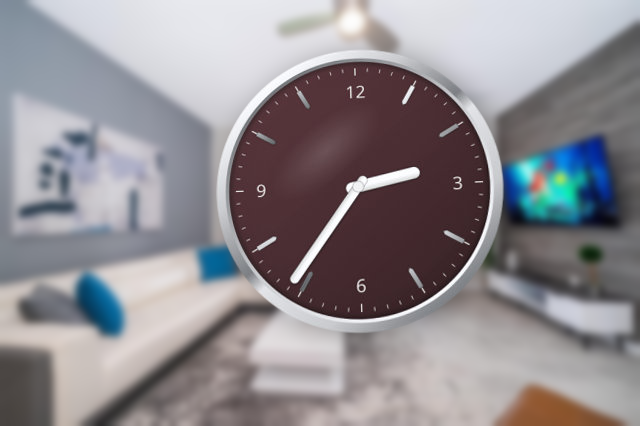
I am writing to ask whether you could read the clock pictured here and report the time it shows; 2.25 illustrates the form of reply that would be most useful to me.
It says 2.36
